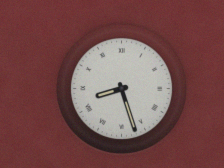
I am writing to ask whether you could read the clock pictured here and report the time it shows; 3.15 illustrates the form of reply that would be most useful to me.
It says 8.27
